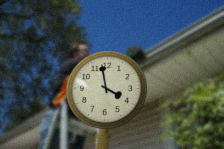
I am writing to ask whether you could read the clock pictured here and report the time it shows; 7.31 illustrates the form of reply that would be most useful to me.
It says 3.58
